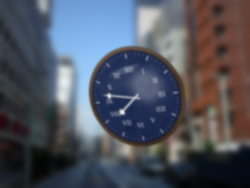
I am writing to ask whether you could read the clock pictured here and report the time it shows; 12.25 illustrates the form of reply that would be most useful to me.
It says 7.47
